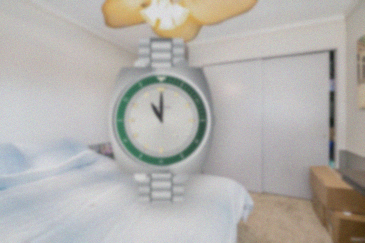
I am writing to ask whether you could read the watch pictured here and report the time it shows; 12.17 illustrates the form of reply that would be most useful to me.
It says 11.00
